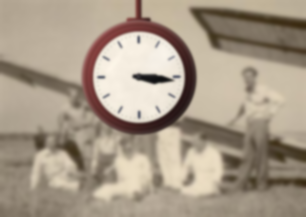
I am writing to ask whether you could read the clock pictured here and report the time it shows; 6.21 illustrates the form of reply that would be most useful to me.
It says 3.16
